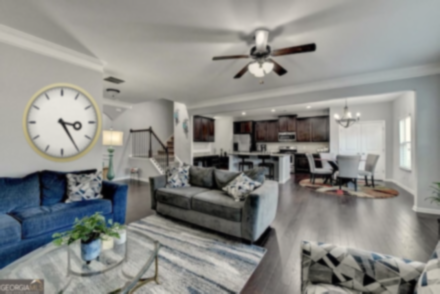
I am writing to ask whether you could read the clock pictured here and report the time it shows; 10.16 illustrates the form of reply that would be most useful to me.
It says 3.25
